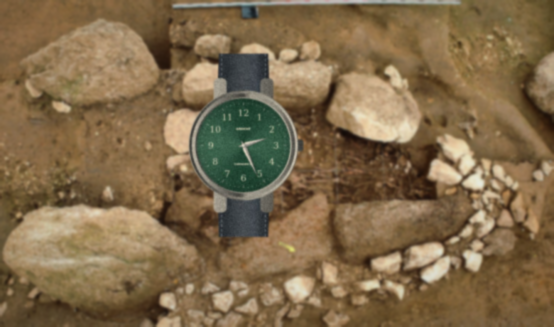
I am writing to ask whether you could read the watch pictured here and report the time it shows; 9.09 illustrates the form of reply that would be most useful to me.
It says 2.26
